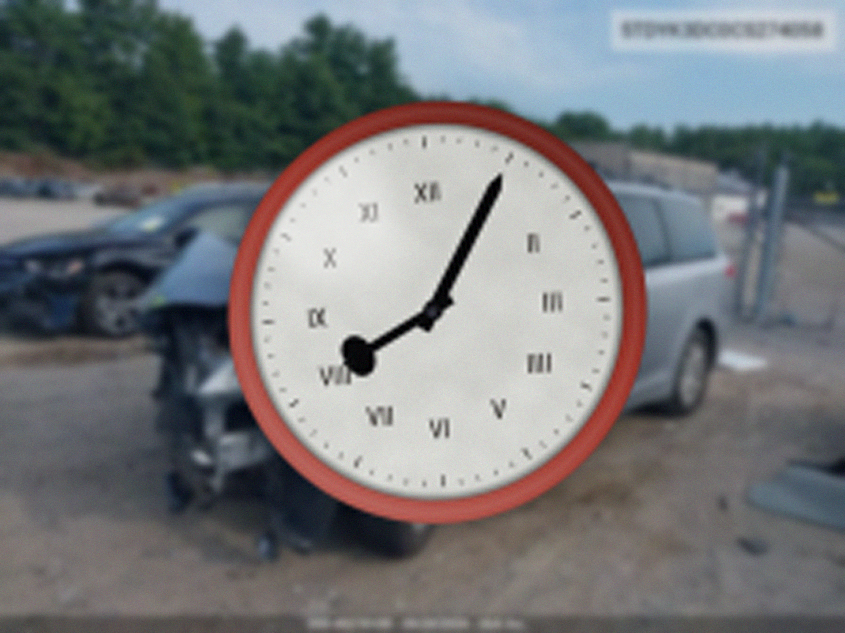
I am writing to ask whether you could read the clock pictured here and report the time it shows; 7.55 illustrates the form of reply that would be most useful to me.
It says 8.05
